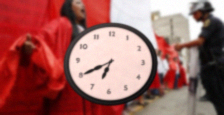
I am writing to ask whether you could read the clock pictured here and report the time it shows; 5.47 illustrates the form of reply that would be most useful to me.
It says 6.40
